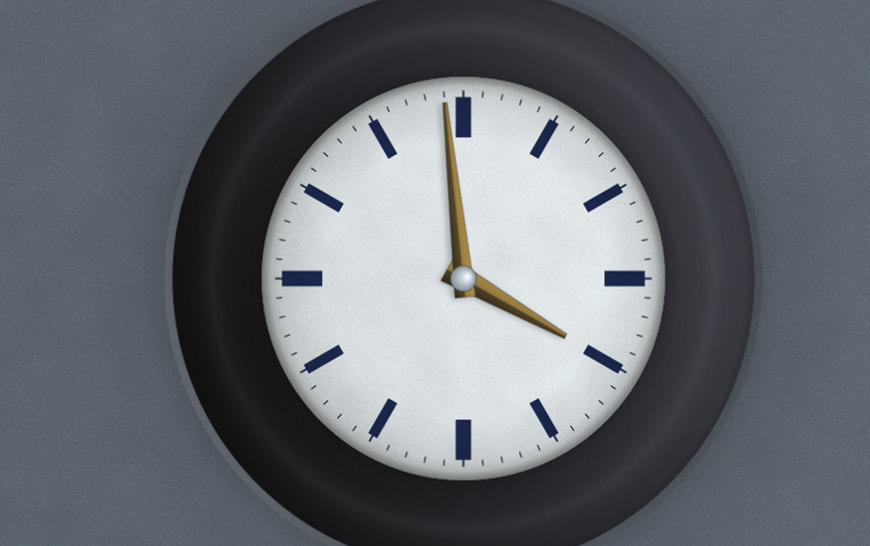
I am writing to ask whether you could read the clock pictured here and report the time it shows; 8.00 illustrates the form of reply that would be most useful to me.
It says 3.59
